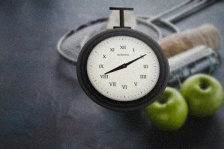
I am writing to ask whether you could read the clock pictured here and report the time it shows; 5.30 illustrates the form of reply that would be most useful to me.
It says 8.10
